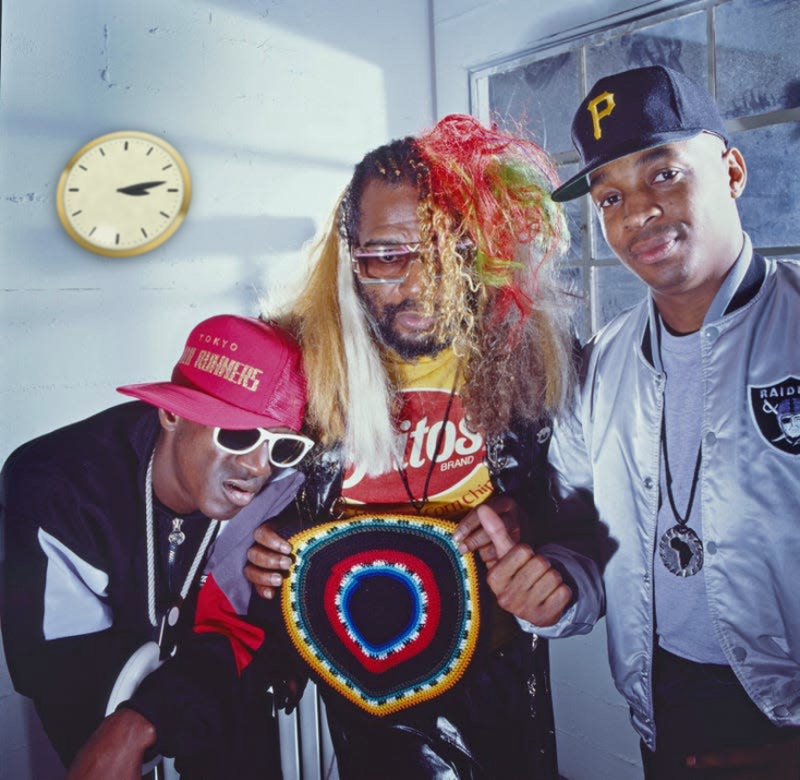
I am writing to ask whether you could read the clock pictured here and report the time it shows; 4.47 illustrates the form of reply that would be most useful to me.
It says 3.13
